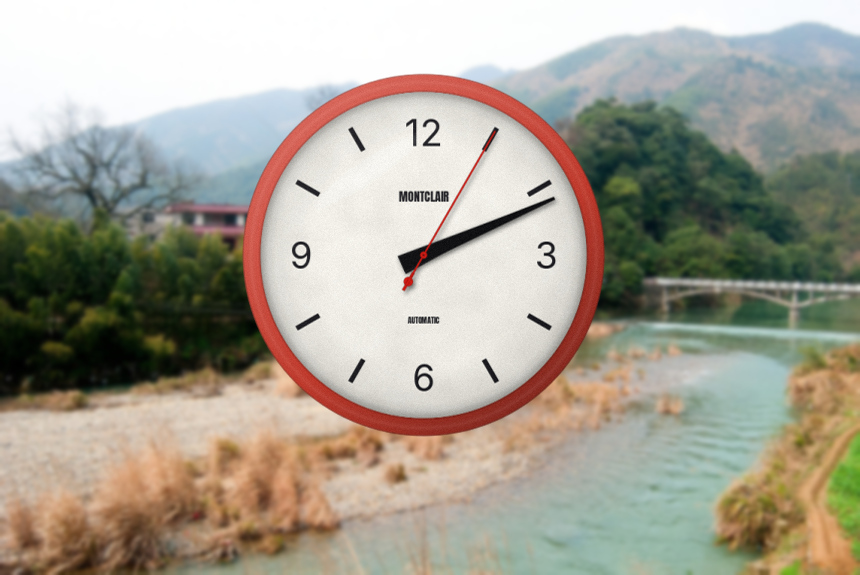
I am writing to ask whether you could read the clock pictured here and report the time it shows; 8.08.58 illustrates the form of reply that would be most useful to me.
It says 2.11.05
